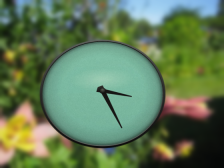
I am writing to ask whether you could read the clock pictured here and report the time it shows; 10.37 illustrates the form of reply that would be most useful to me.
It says 3.26
